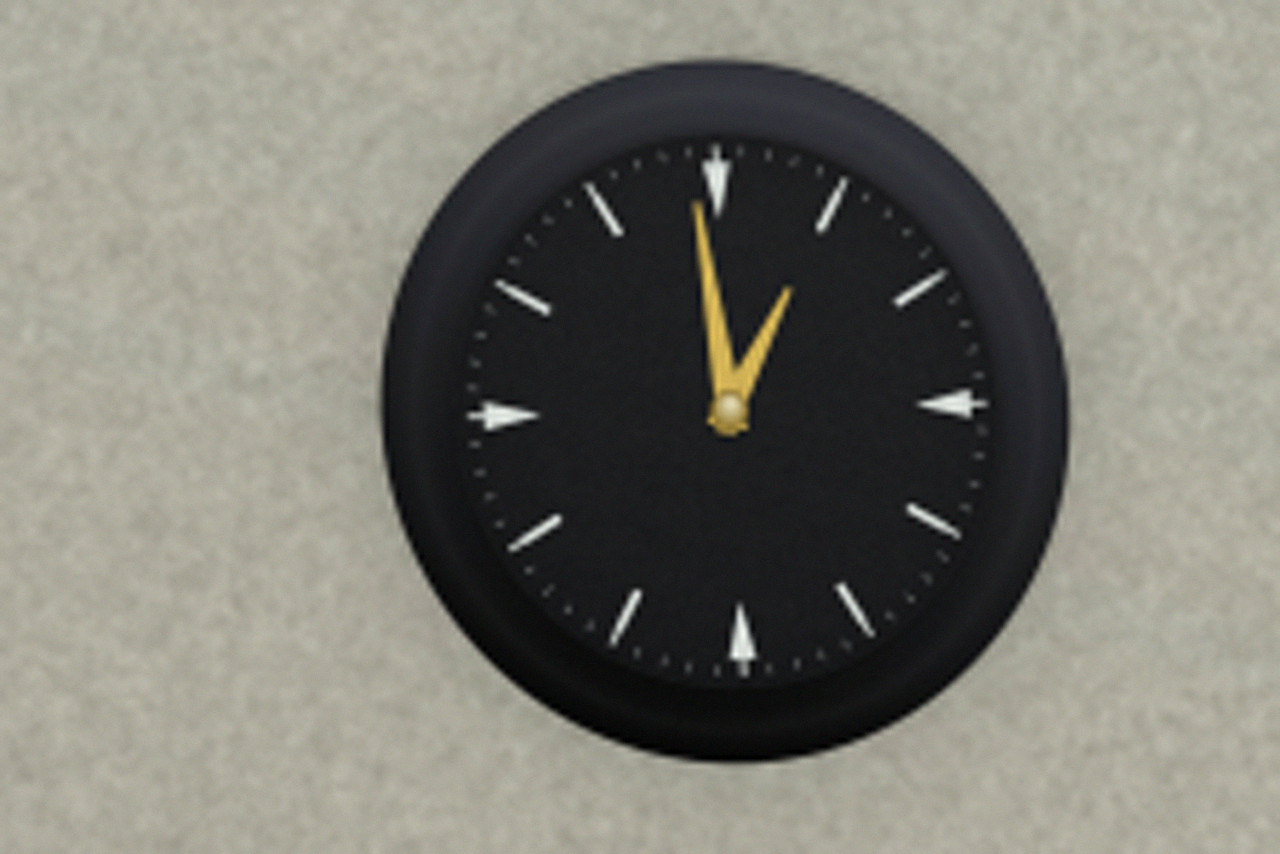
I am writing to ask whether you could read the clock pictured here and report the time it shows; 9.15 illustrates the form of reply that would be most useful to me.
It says 12.59
